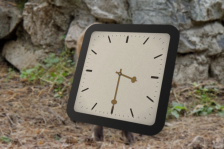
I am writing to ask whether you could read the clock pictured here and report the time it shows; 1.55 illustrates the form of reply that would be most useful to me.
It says 3.30
